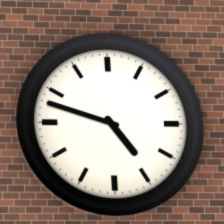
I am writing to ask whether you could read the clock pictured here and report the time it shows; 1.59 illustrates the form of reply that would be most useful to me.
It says 4.48
